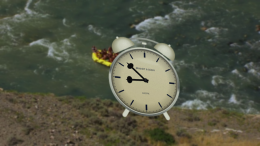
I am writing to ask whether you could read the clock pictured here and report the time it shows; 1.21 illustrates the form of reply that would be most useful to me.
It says 8.52
